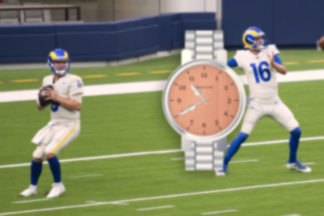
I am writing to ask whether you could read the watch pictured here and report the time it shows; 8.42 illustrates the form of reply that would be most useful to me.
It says 10.40
